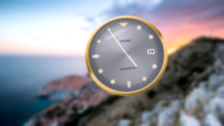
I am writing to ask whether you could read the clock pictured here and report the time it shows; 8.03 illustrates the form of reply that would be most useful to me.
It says 4.55
